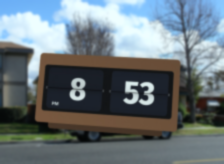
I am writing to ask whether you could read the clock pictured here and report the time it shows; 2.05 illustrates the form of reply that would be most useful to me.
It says 8.53
